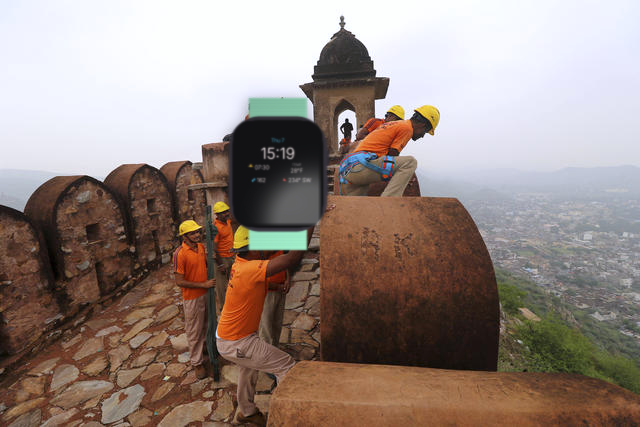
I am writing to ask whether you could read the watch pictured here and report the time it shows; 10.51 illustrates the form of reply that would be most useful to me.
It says 15.19
